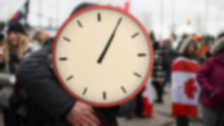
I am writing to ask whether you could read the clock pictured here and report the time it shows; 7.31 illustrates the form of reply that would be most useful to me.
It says 1.05
